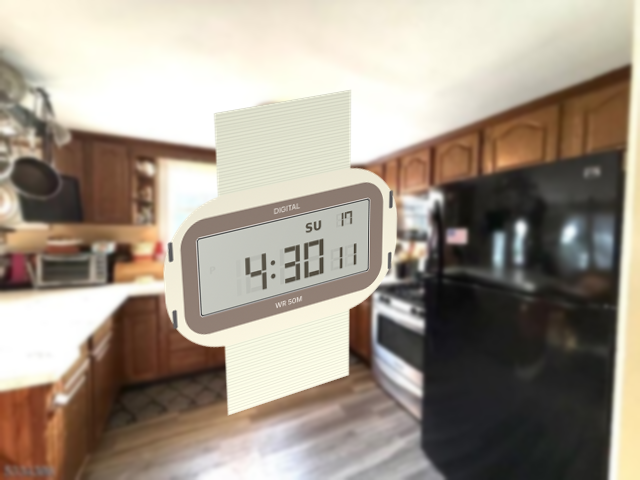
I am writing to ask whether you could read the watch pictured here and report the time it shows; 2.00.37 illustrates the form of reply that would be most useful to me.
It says 4.30.11
